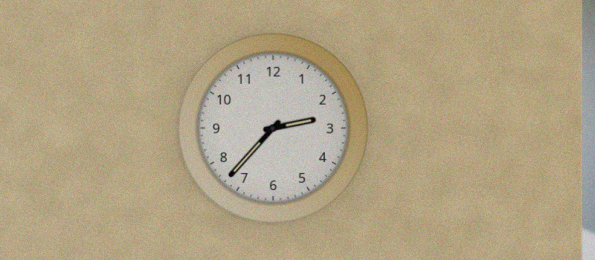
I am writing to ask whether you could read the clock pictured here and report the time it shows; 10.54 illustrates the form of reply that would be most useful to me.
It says 2.37
